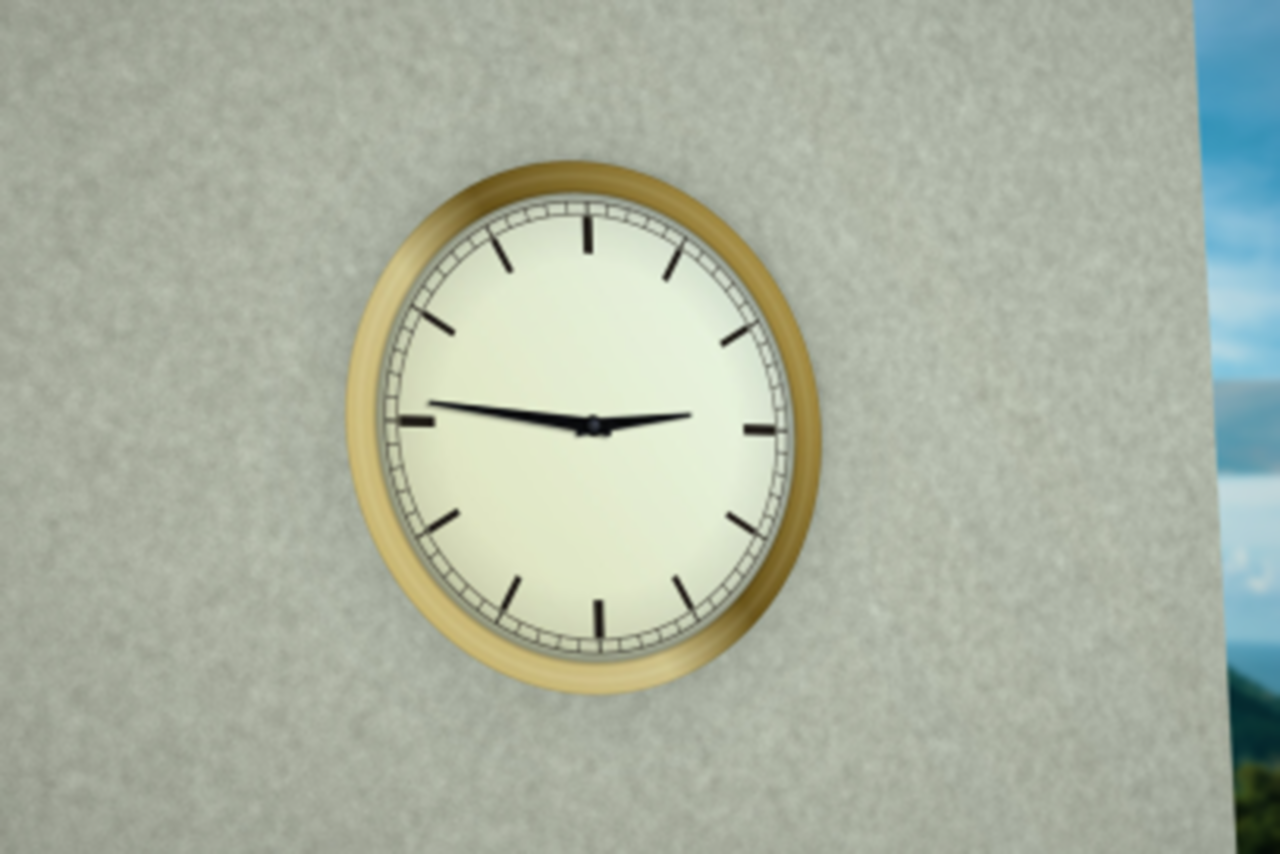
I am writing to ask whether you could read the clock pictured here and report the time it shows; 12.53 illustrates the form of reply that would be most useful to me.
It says 2.46
